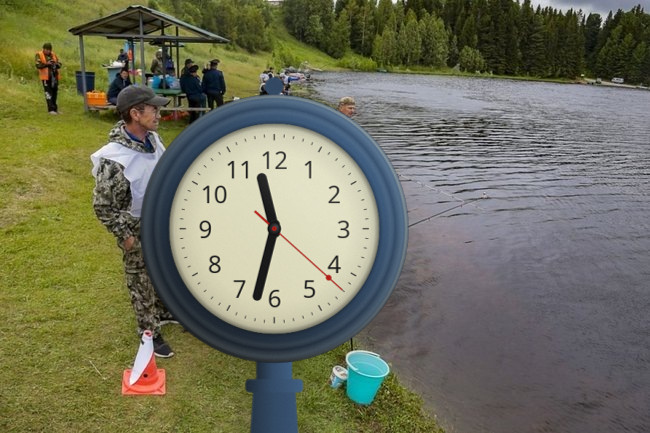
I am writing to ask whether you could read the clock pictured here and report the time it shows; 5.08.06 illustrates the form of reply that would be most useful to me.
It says 11.32.22
